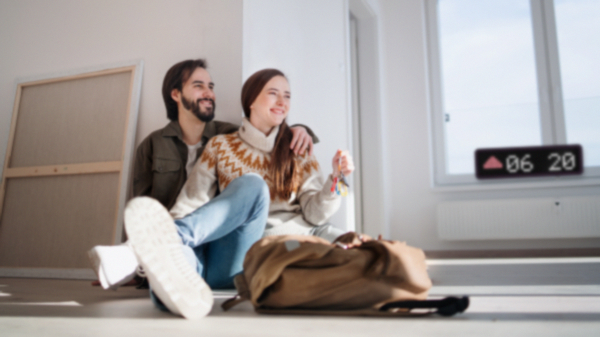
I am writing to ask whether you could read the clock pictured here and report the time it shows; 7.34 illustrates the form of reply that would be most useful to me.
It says 6.20
